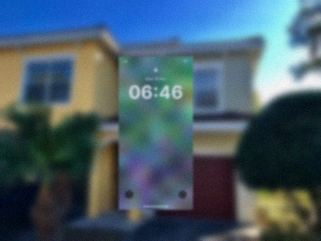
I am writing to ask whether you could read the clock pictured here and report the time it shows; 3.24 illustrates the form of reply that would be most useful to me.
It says 6.46
